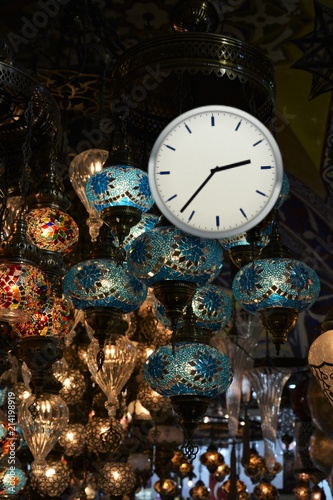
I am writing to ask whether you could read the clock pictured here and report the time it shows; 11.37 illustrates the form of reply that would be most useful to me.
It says 2.37
